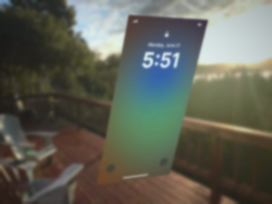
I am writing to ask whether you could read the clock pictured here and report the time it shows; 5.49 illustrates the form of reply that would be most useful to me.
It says 5.51
